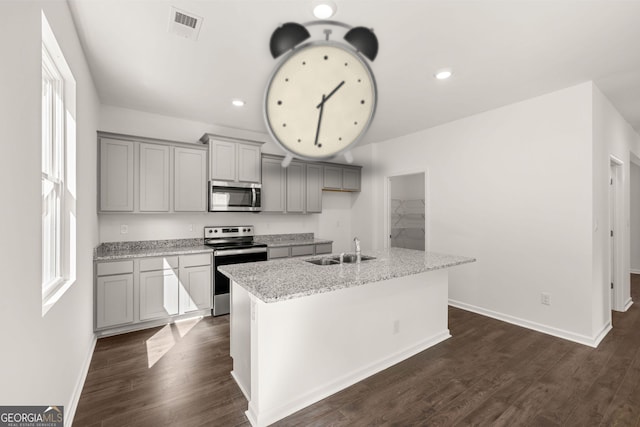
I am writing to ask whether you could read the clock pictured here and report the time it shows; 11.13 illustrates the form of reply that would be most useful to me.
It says 1.31
